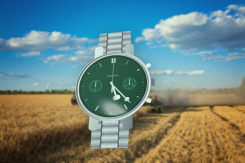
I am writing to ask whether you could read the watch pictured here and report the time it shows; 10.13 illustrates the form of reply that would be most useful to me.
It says 5.23
